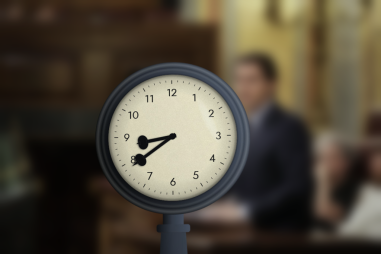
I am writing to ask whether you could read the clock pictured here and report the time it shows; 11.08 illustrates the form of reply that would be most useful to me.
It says 8.39
